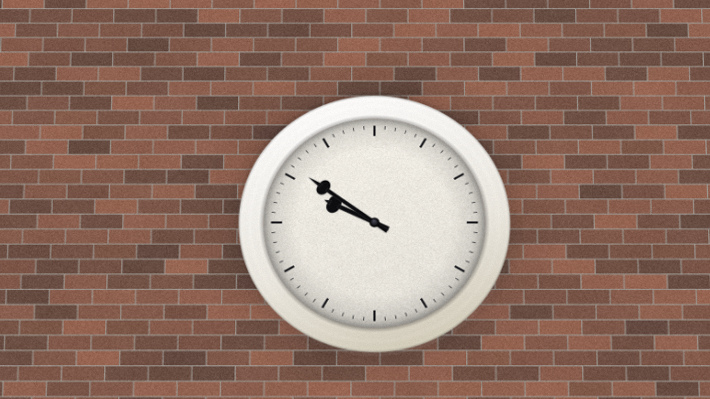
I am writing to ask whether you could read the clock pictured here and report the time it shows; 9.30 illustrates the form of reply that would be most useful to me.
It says 9.51
